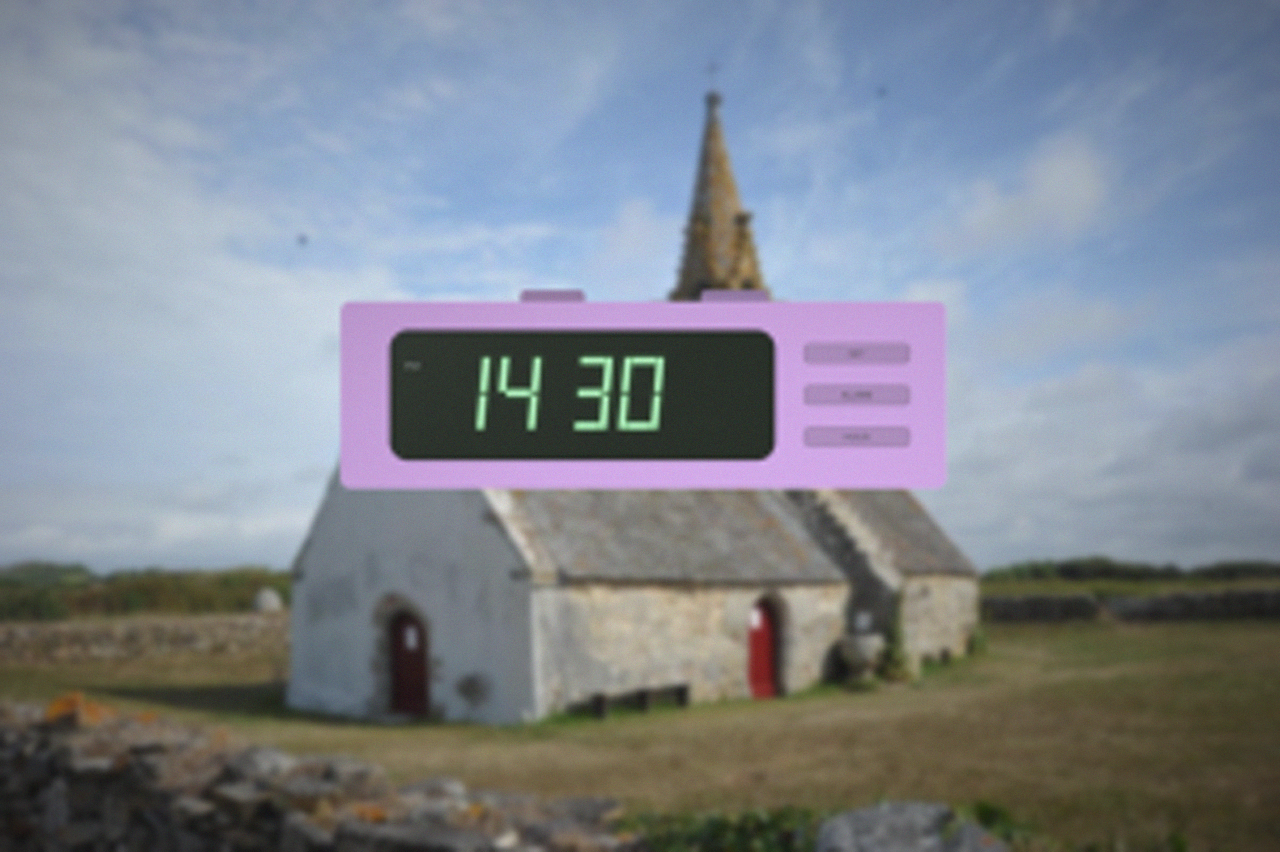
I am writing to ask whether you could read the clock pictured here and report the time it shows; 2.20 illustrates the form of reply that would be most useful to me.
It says 14.30
